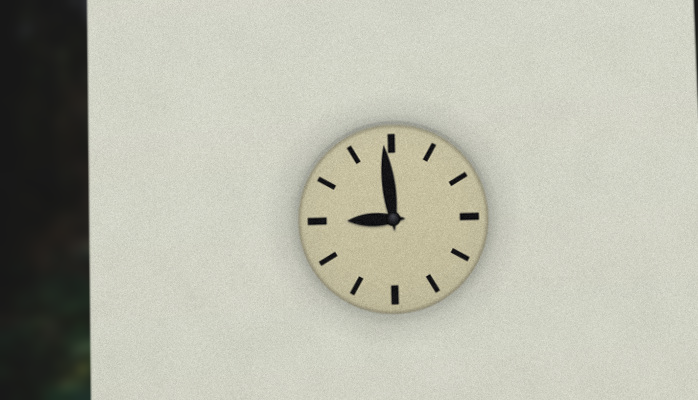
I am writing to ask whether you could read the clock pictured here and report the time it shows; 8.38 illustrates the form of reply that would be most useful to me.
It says 8.59
